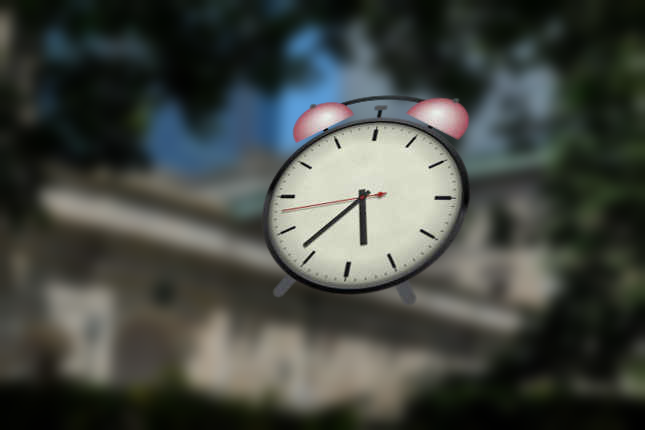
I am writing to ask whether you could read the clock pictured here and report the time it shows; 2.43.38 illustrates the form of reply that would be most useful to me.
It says 5.36.43
